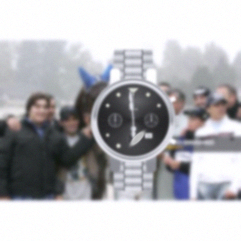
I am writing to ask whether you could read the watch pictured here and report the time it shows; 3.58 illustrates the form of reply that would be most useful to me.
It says 5.59
